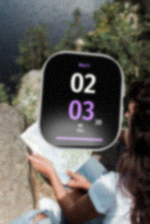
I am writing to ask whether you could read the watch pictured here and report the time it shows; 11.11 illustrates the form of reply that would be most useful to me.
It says 2.03
